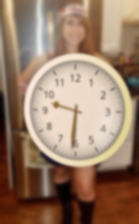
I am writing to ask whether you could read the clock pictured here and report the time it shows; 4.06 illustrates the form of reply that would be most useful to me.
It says 9.31
